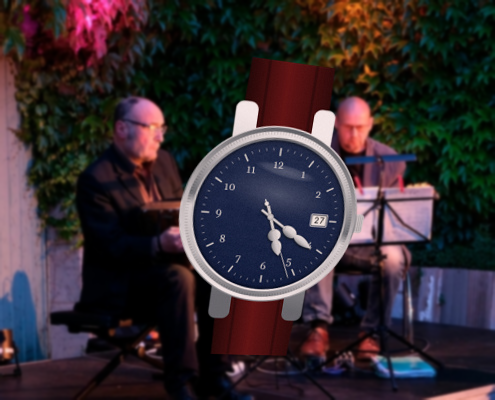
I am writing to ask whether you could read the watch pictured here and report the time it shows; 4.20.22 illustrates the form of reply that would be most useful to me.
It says 5.20.26
